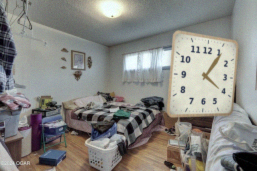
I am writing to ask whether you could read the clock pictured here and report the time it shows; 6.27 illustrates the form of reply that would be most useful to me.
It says 4.06
